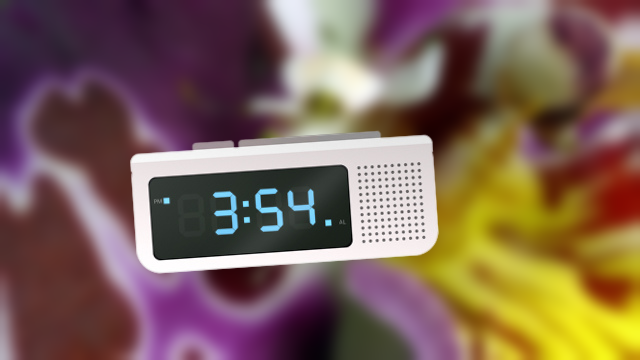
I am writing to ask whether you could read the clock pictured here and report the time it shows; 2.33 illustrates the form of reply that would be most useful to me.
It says 3.54
